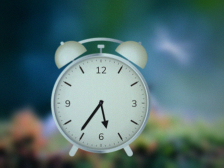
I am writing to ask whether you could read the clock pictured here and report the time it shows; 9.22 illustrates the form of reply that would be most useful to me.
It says 5.36
